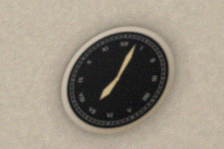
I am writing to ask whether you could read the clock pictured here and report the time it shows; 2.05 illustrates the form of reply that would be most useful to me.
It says 7.03
